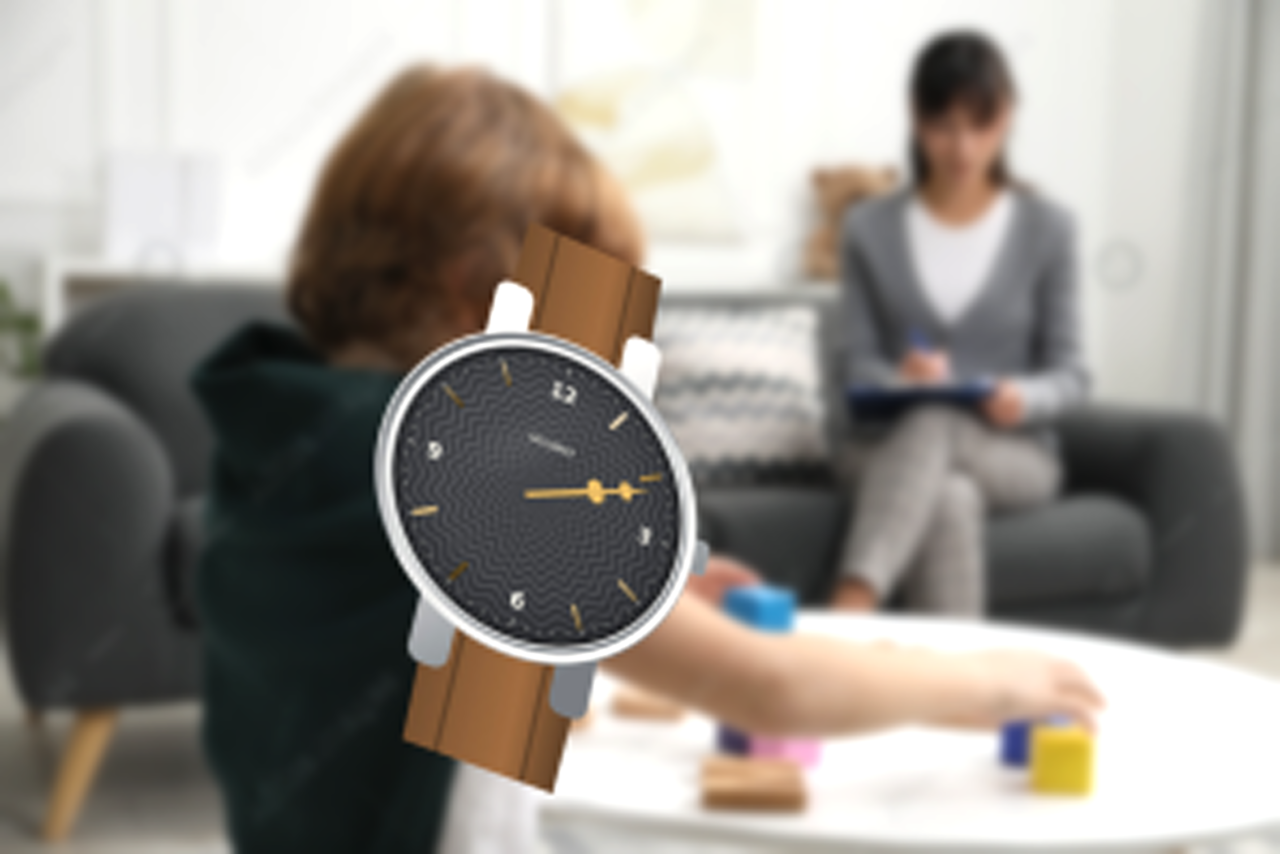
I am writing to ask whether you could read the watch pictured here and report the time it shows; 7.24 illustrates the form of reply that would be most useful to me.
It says 2.11
